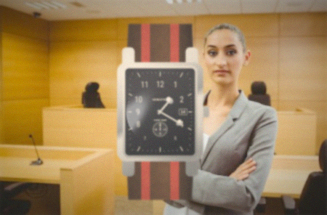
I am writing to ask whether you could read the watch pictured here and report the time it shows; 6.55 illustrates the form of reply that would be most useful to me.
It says 1.20
